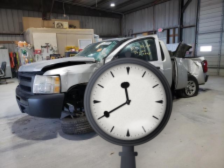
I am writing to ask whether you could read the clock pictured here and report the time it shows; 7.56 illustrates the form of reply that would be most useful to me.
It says 11.40
